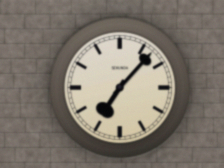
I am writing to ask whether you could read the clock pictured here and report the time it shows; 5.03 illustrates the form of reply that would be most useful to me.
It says 7.07
